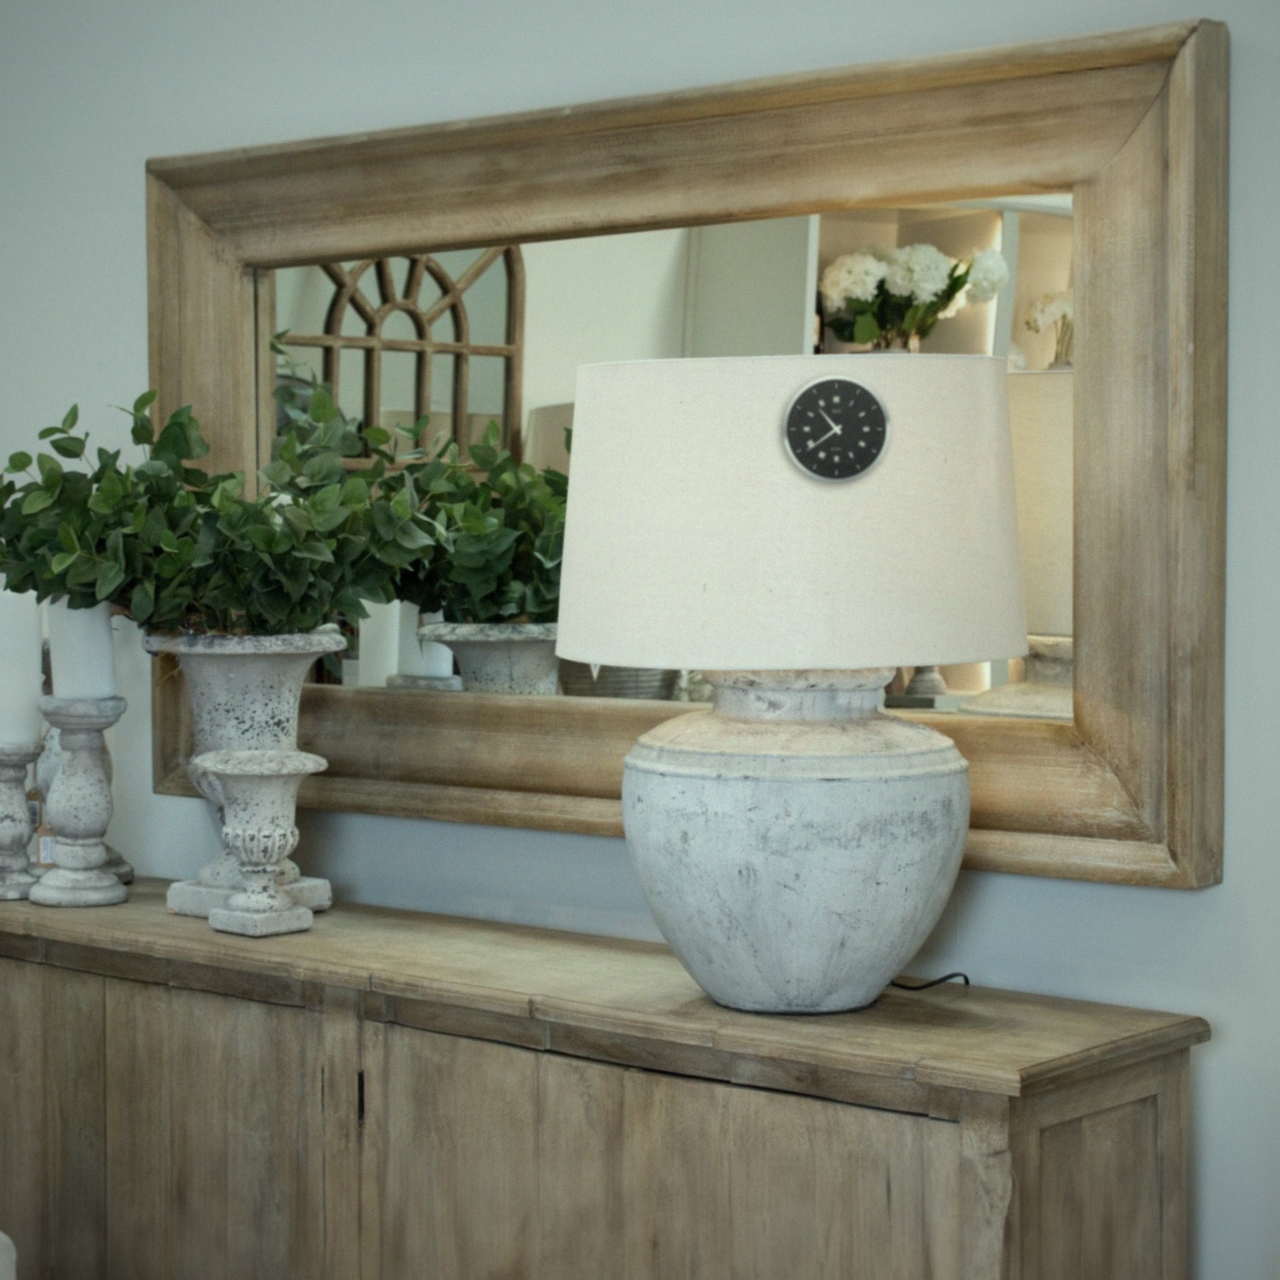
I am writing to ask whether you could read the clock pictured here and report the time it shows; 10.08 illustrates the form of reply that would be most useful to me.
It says 10.39
